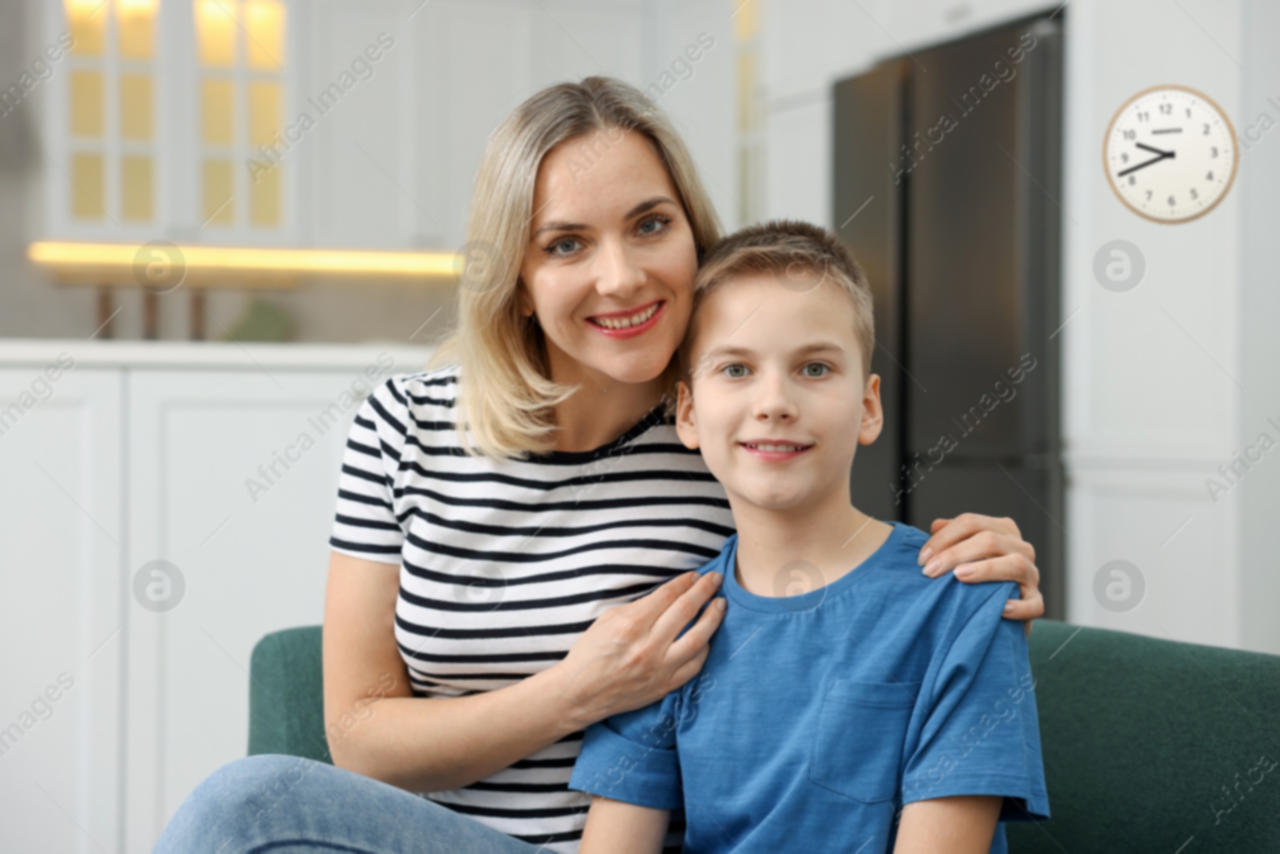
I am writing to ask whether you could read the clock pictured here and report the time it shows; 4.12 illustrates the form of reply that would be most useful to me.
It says 9.42
